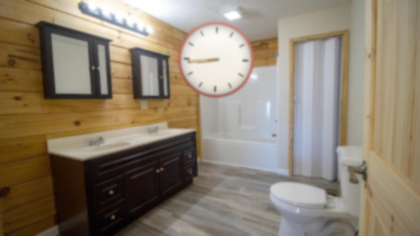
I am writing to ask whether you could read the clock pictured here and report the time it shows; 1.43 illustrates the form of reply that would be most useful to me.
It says 8.44
